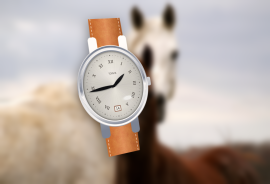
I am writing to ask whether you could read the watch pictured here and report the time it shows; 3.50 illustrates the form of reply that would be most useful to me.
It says 1.44
